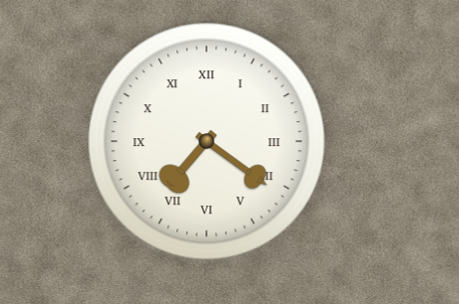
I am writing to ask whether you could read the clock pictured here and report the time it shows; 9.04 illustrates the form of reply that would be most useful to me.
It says 7.21
